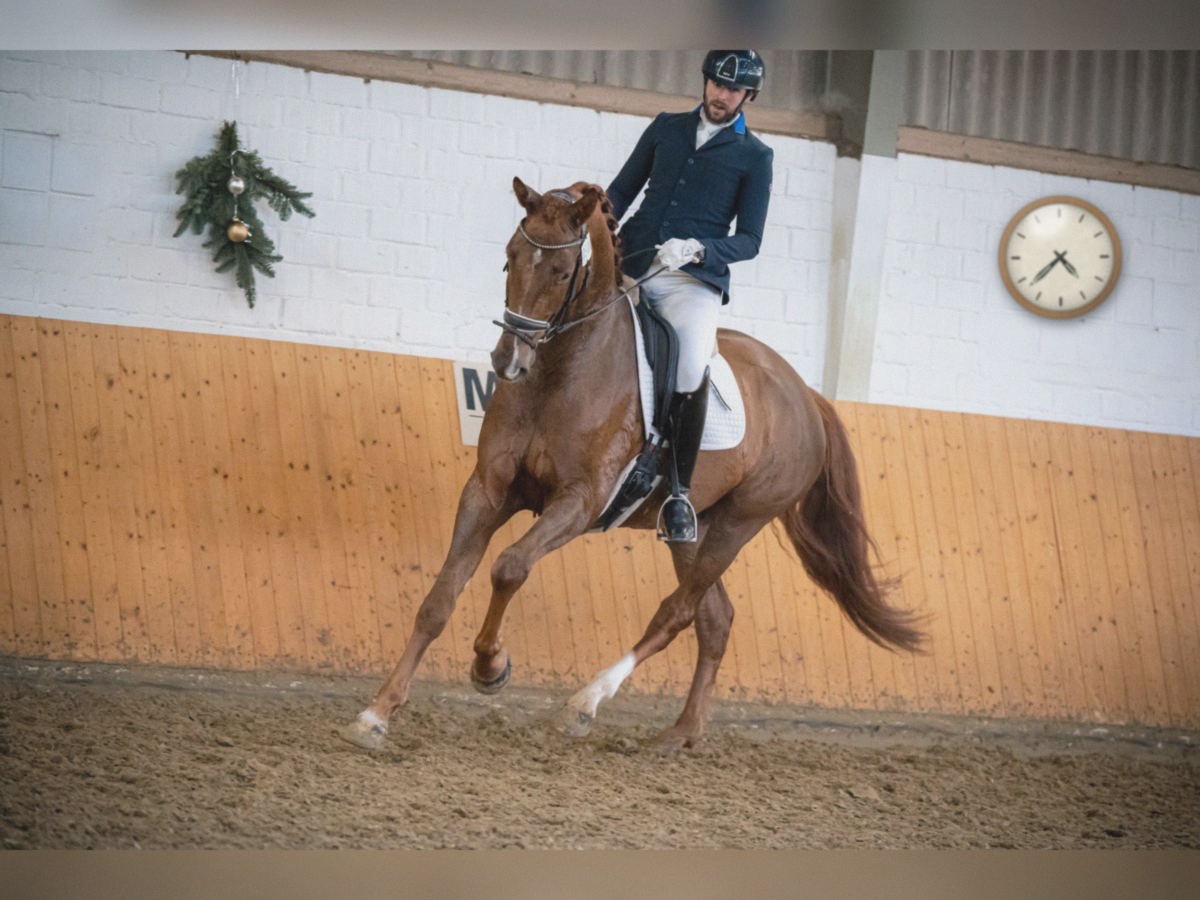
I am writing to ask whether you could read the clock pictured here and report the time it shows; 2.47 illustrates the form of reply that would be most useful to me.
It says 4.38
